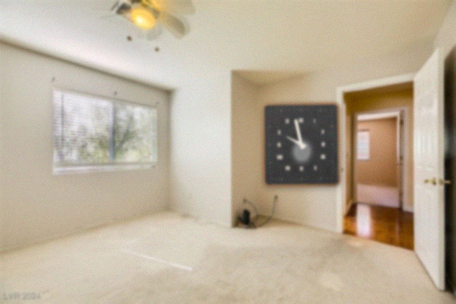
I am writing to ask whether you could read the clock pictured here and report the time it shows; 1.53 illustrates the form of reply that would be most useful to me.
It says 9.58
